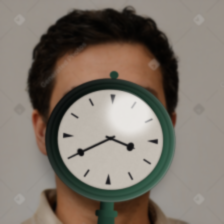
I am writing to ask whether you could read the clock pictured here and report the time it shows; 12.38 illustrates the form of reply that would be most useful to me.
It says 3.40
